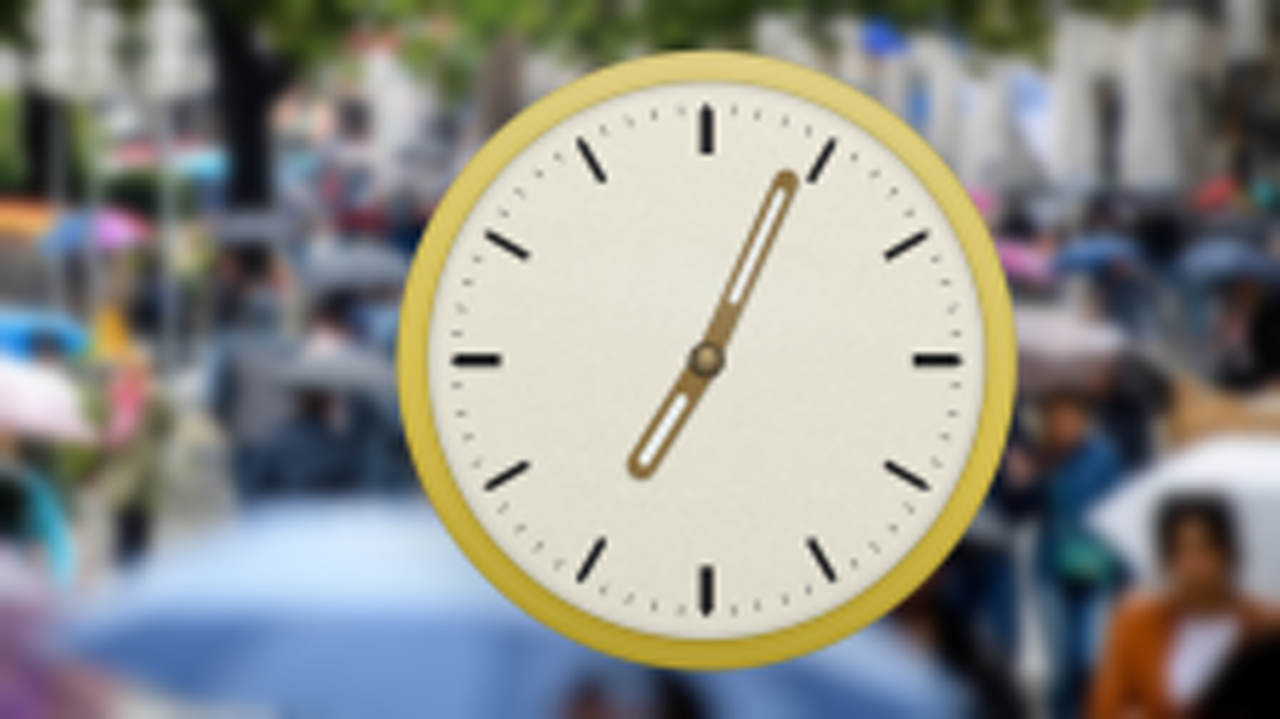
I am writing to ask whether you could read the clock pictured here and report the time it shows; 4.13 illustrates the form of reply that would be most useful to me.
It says 7.04
